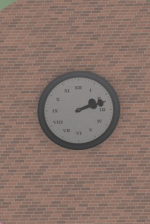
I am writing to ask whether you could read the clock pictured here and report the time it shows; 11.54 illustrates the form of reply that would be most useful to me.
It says 2.12
